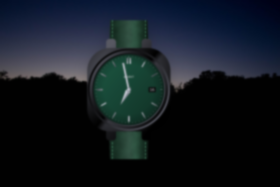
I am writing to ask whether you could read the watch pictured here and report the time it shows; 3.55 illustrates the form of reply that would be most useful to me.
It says 6.58
